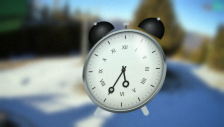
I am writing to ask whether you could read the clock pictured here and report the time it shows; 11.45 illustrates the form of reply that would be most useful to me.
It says 5.35
